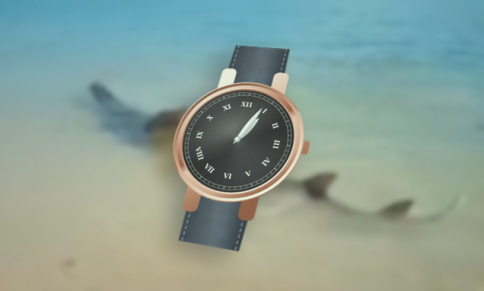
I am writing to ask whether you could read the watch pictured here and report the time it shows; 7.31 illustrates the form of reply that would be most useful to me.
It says 1.04
